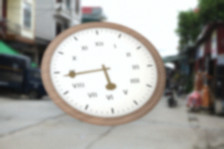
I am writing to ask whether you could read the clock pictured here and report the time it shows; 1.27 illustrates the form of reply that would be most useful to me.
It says 5.44
